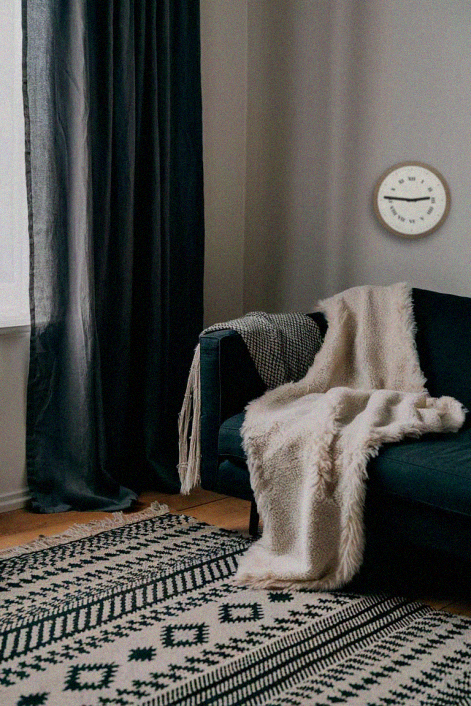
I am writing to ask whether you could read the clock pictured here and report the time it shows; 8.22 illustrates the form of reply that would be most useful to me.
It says 2.46
